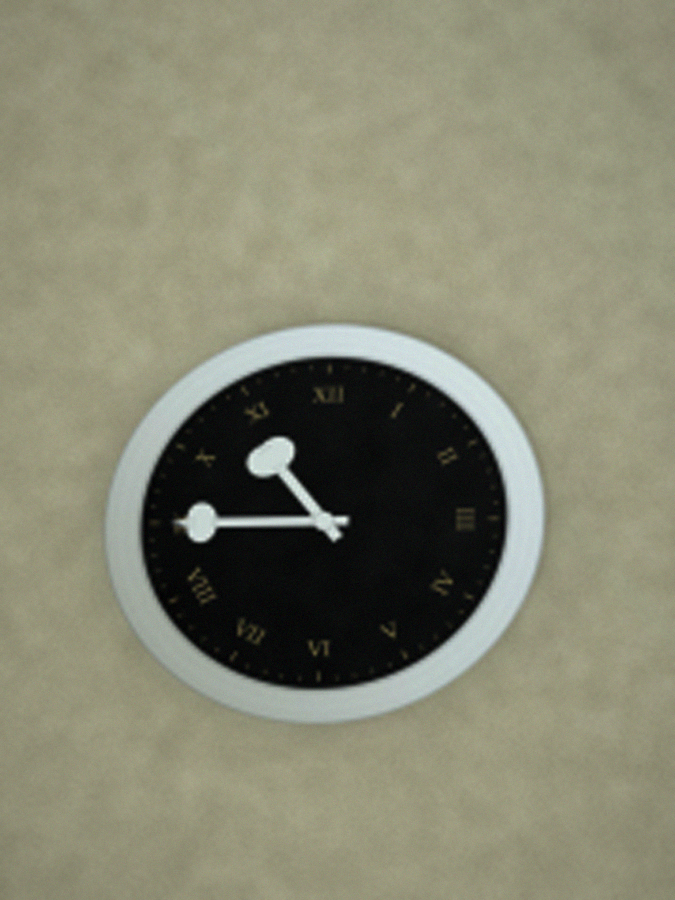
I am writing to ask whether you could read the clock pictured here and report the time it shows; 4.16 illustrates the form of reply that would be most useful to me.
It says 10.45
